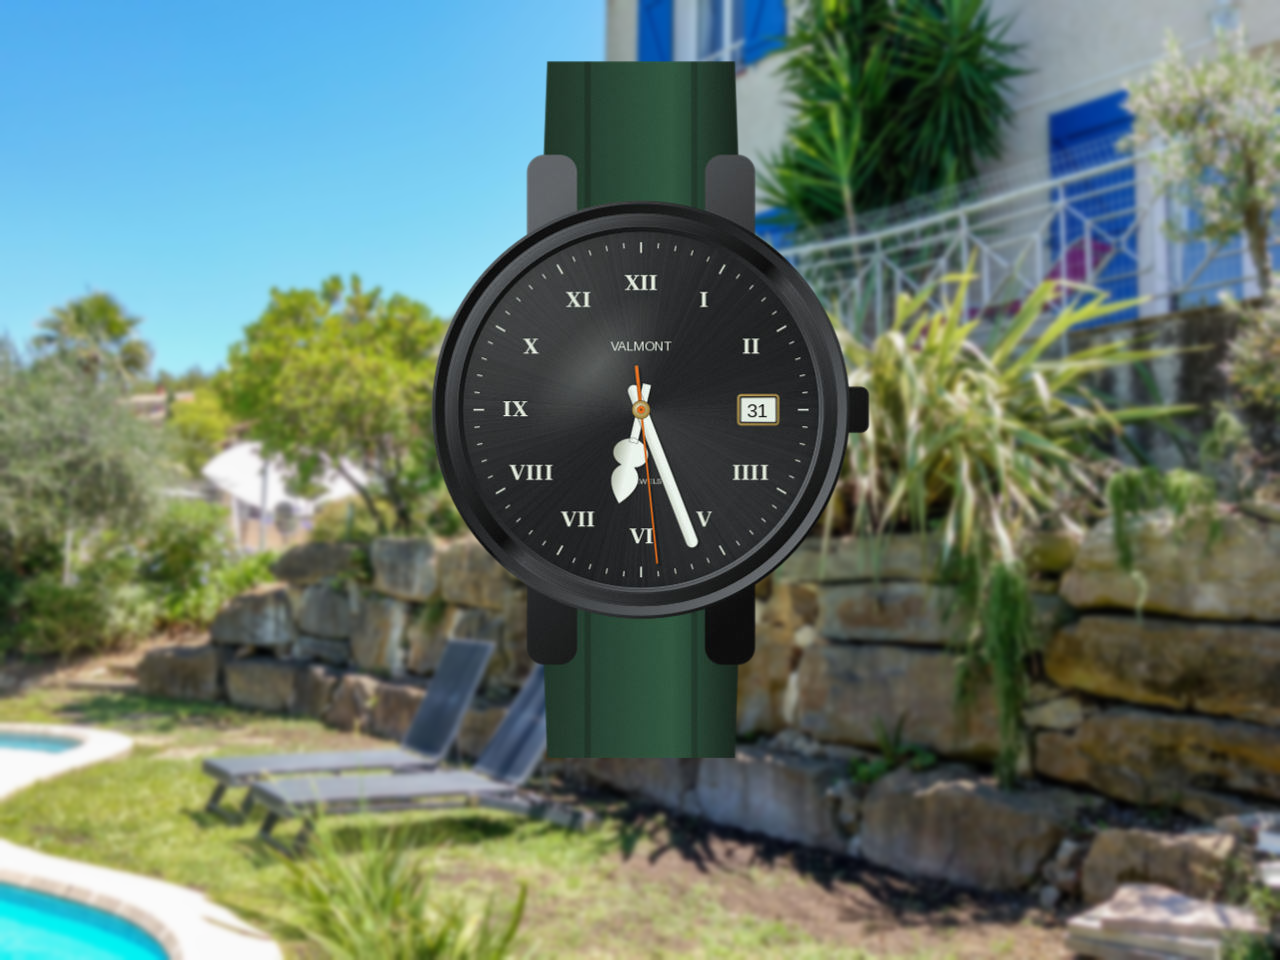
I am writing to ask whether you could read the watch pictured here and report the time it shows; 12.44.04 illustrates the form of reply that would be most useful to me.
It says 6.26.29
